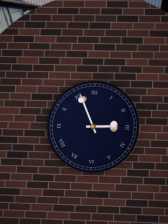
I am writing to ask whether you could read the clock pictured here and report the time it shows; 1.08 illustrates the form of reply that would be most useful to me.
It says 2.56
